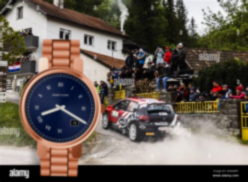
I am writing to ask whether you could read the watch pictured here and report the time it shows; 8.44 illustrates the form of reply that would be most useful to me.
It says 8.20
